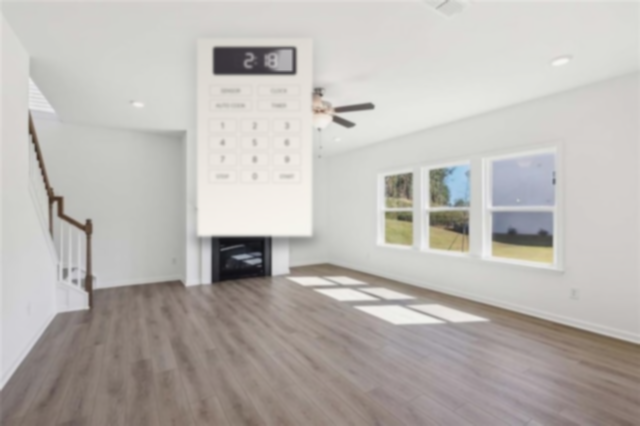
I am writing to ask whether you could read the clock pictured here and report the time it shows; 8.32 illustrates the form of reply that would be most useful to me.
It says 2.18
